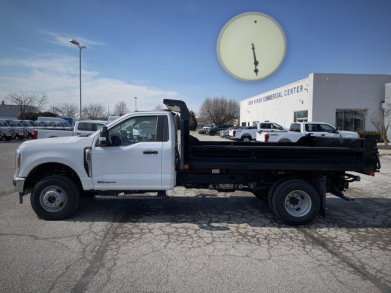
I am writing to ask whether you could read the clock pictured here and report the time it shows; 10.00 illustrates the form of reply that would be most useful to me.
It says 5.28
